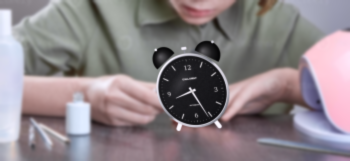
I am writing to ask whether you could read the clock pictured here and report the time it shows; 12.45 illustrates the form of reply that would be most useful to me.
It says 8.26
